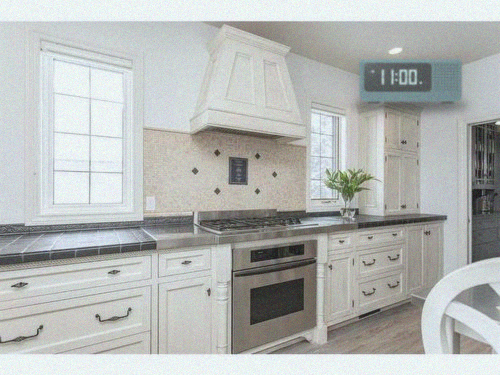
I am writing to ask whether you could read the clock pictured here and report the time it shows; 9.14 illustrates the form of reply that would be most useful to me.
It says 11.00
